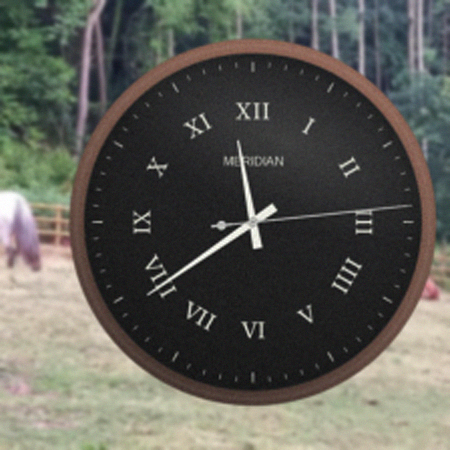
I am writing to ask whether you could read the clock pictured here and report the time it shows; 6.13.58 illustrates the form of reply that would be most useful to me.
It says 11.39.14
